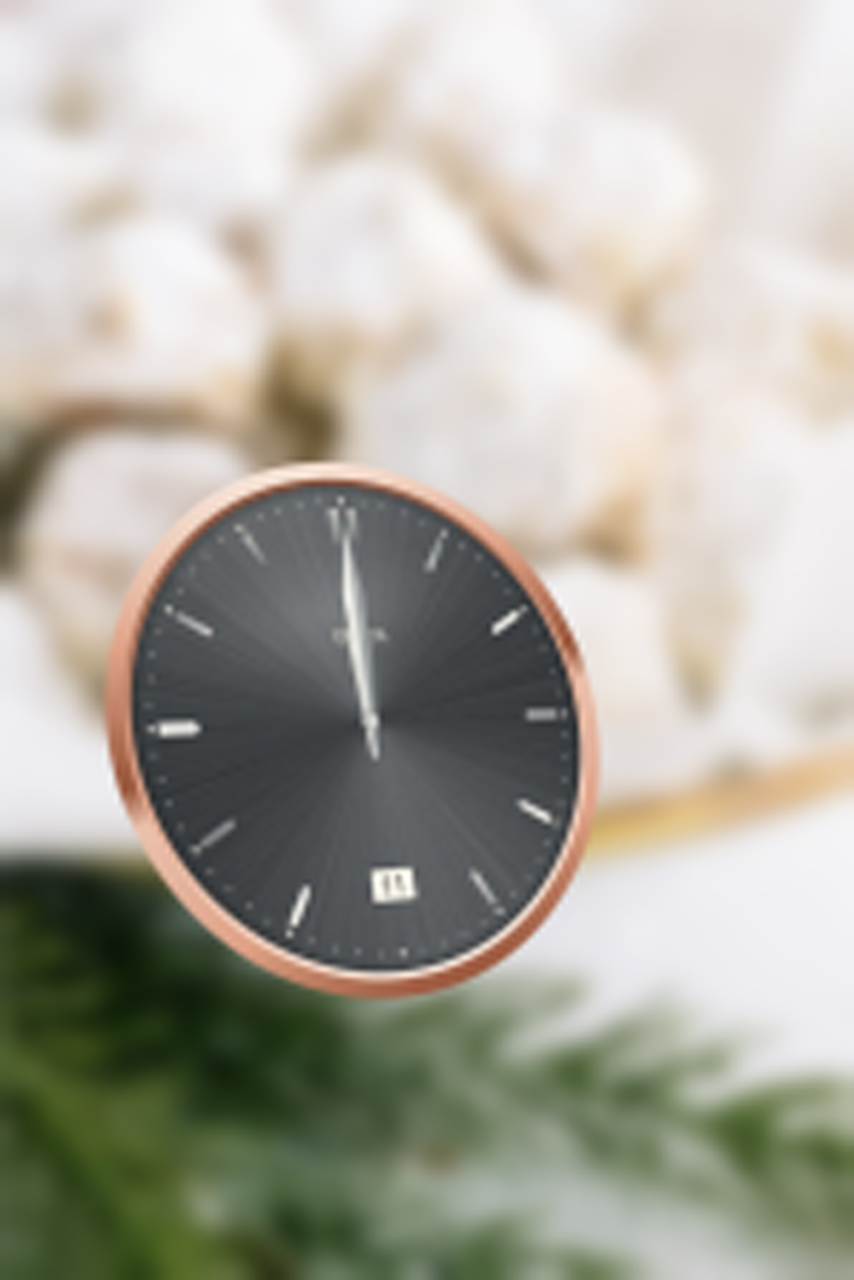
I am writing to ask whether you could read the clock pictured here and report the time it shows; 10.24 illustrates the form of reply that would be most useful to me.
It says 12.00
